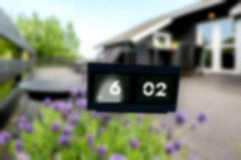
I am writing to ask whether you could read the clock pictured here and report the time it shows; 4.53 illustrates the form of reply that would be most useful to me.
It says 6.02
